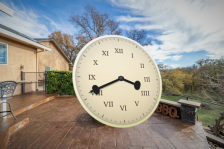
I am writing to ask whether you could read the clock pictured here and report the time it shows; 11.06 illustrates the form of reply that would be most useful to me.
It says 3.41
